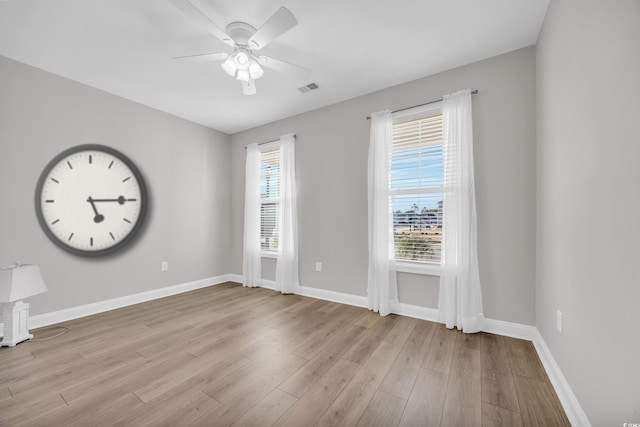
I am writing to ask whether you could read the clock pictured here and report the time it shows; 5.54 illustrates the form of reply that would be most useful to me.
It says 5.15
